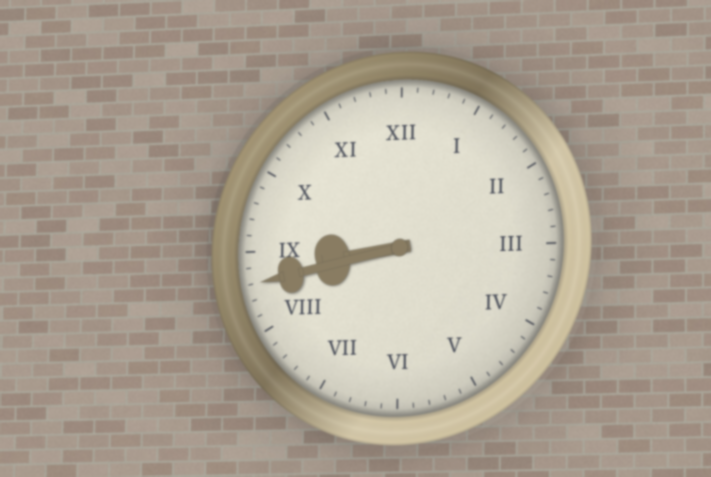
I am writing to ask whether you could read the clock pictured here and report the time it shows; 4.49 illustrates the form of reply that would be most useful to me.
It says 8.43
